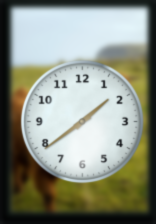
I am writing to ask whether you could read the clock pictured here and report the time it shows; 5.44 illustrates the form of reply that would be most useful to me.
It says 1.39
